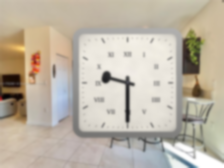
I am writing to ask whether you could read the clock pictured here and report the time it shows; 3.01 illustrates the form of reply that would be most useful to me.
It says 9.30
